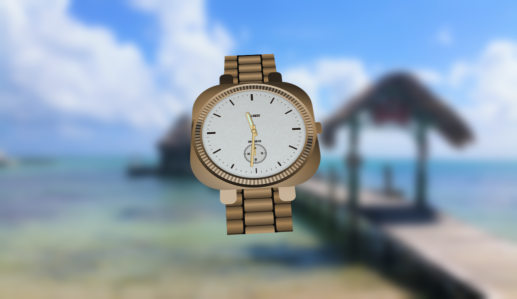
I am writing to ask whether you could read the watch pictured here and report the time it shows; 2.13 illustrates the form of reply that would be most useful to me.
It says 11.31
